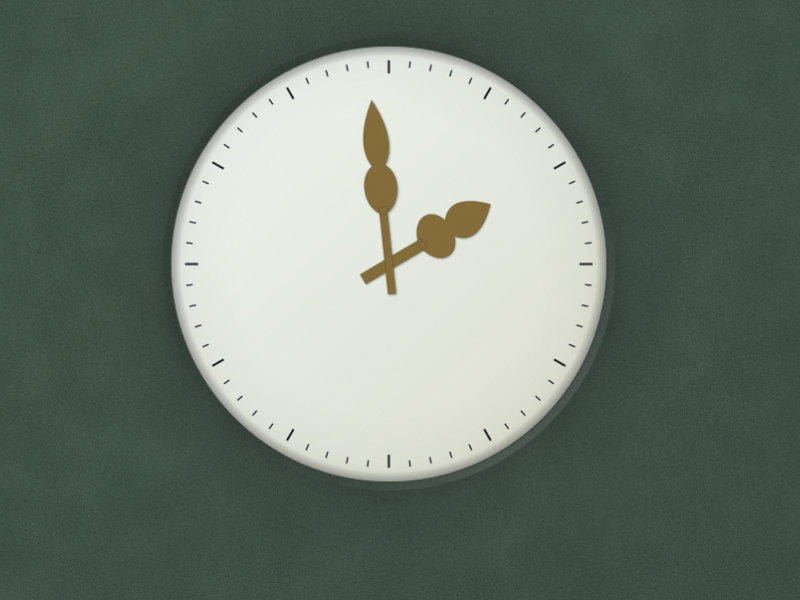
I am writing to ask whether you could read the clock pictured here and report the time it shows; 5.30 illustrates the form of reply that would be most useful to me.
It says 1.59
